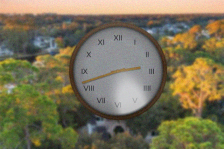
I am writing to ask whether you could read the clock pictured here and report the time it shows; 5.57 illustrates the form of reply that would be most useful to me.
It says 2.42
